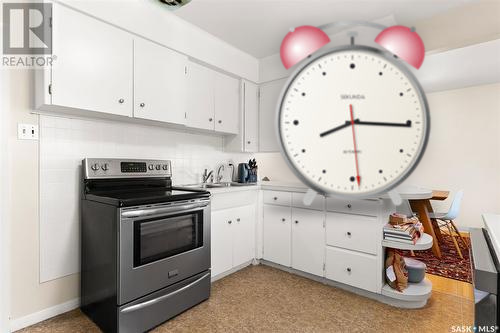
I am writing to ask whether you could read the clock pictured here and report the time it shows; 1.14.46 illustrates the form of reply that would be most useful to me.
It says 8.15.29
